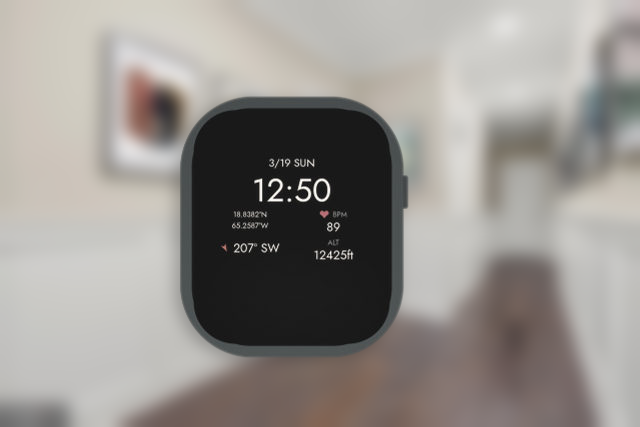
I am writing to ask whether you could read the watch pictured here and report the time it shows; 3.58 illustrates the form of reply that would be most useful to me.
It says 12.50
